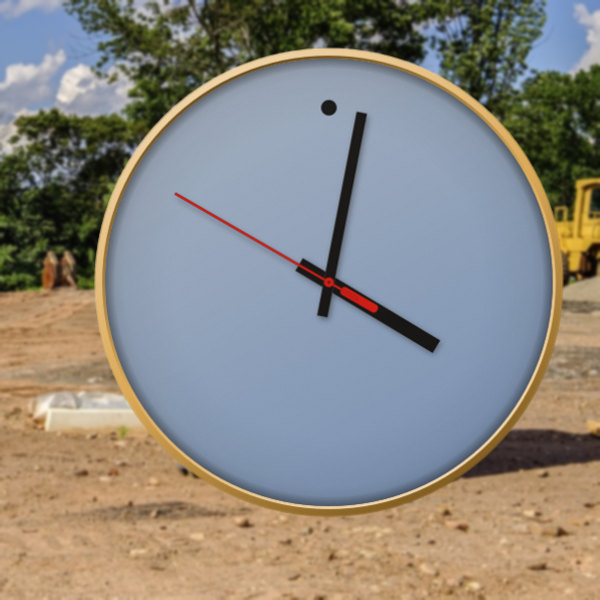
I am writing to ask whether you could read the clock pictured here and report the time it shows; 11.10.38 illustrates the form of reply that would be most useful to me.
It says 4.01.50
